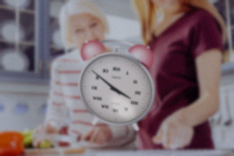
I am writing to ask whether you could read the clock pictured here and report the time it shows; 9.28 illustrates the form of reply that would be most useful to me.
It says 3.51
